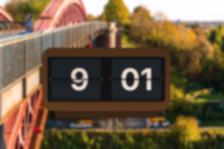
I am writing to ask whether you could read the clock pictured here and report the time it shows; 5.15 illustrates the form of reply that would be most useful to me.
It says 9.01
